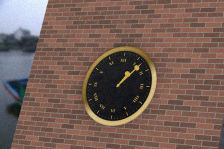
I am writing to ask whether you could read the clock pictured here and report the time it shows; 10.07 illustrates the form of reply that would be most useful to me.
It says 1.07
